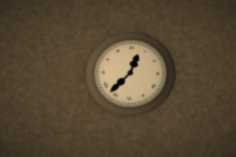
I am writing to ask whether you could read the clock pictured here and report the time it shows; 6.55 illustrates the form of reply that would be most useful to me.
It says 12.37
